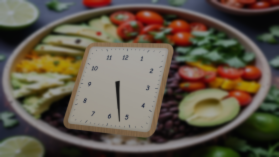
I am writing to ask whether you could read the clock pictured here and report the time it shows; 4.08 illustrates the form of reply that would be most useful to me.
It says 5.27
